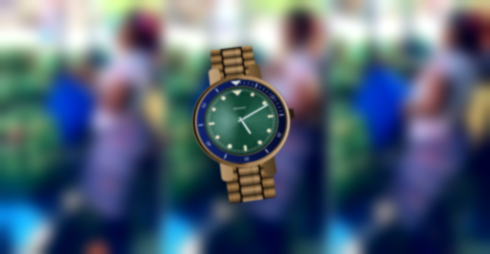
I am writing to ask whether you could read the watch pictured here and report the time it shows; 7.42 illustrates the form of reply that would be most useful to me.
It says 5.11
